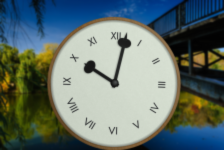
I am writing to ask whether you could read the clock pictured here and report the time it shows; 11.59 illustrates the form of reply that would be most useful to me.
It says 10.02
